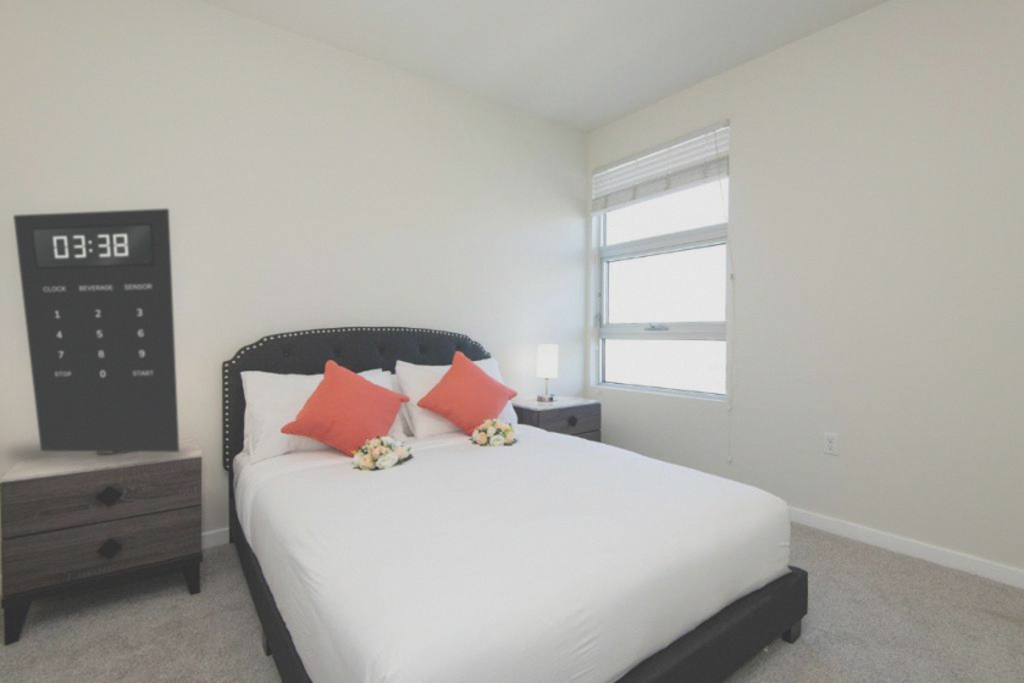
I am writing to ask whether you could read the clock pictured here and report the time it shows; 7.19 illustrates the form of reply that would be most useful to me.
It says 3.38
